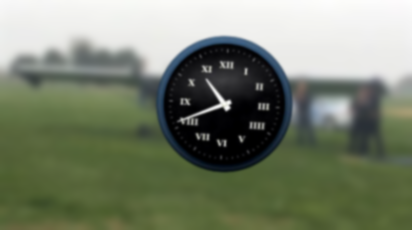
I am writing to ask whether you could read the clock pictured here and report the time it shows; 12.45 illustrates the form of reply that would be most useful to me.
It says 10.41
